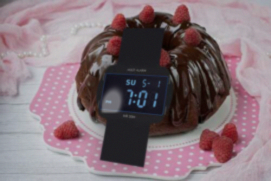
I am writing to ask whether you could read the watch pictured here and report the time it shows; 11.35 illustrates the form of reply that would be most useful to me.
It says 7.01
